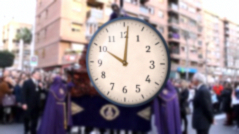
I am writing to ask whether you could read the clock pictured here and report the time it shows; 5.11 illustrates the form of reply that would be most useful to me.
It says 10.01
